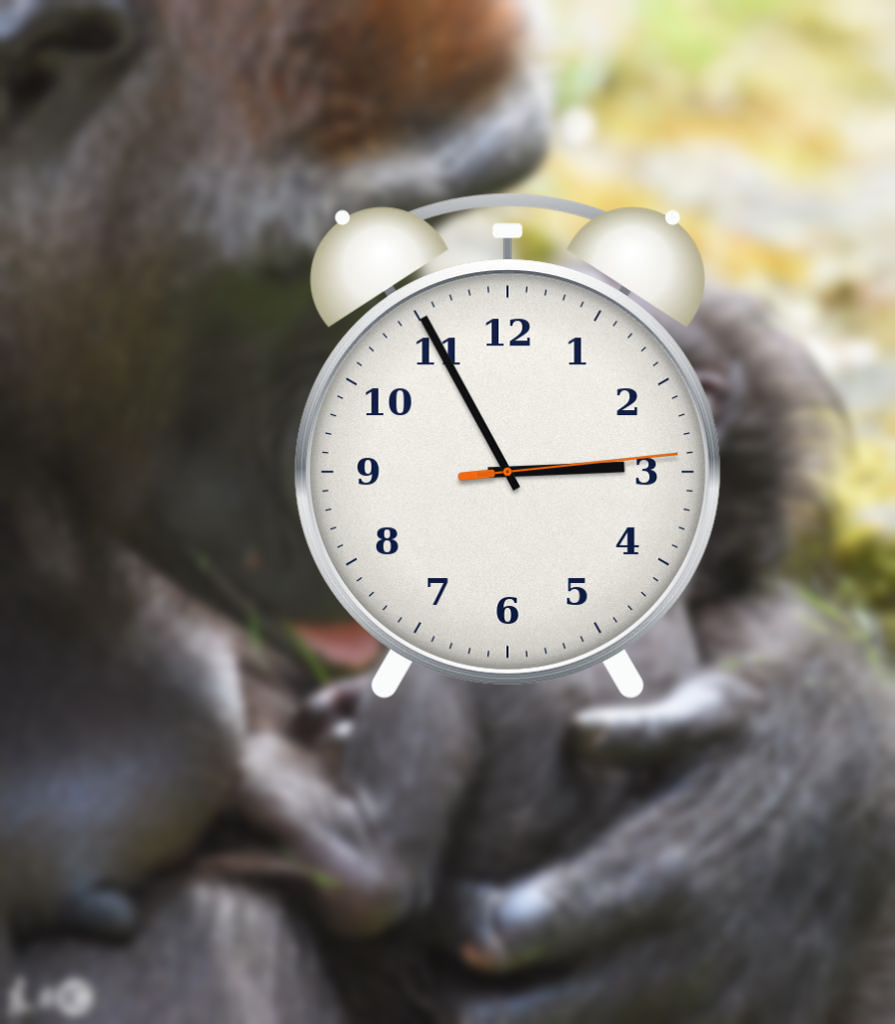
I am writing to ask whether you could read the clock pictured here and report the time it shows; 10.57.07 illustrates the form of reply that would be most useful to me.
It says 2.55.14
